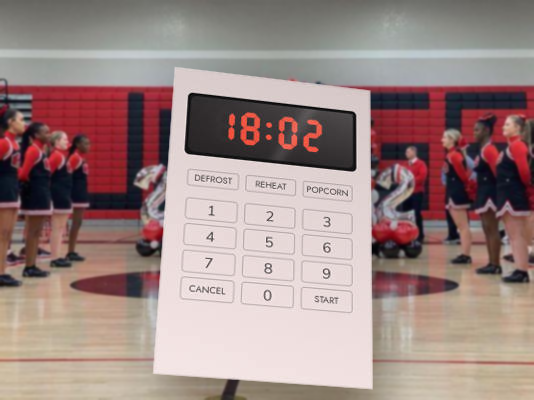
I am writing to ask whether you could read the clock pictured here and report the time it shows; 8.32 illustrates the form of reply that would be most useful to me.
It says 18.02
